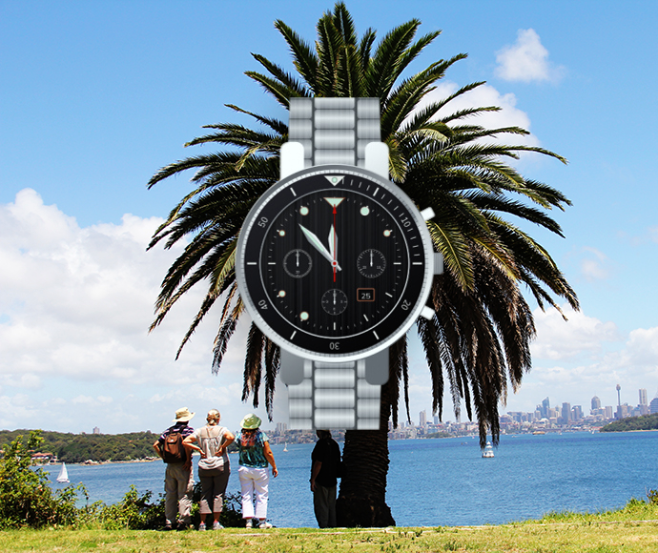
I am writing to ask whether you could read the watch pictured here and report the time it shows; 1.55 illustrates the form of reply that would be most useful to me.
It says 11.53
